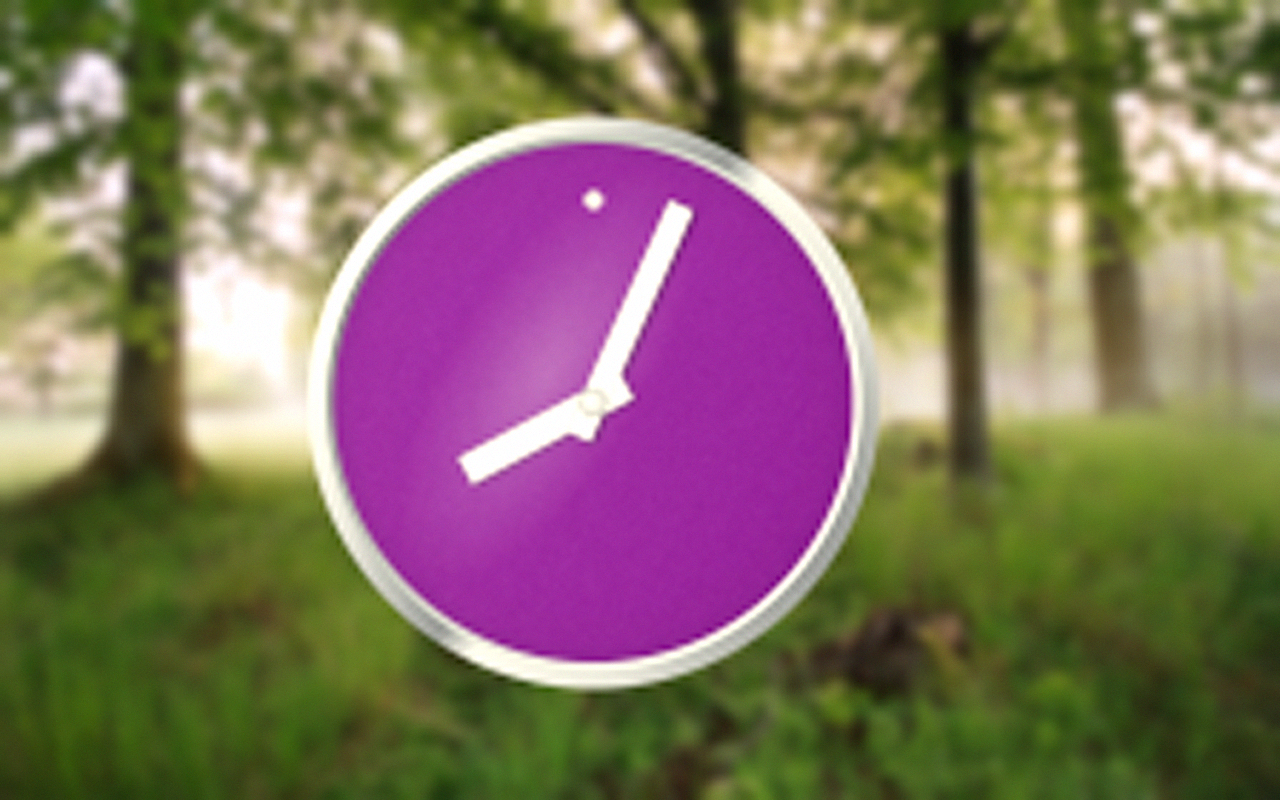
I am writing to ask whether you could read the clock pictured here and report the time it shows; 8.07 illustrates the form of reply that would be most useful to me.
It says 8.04
